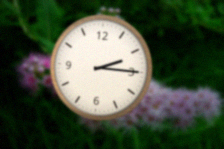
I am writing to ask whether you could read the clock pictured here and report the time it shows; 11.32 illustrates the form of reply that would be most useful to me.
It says 2.15
